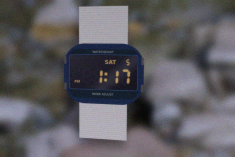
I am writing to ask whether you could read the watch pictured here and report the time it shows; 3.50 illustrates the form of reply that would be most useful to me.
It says 1.17
